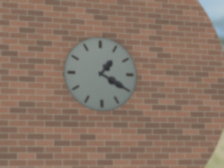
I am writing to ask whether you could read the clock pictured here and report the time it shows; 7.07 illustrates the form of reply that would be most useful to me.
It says 1.20
